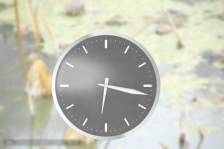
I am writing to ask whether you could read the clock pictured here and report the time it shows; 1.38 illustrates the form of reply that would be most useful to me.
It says 6.17
